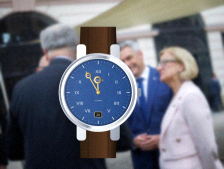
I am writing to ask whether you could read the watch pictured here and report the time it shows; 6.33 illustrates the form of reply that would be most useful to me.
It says 11.55
